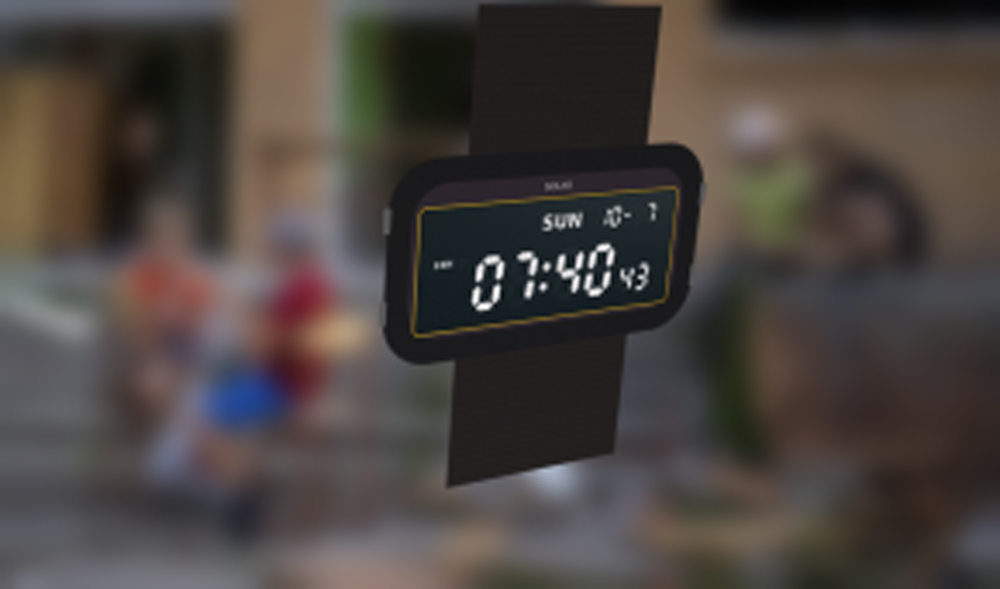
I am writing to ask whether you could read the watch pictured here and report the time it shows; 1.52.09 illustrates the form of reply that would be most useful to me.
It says 7.40.43
